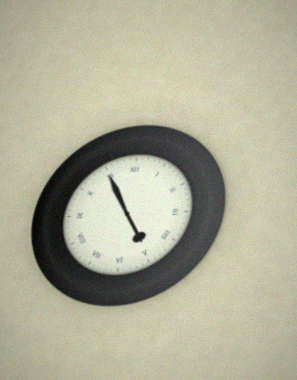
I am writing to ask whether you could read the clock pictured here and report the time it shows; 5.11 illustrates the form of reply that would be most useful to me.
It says 4.55
